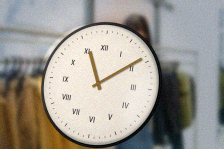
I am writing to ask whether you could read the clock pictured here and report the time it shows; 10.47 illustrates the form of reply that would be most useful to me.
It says 11.09
